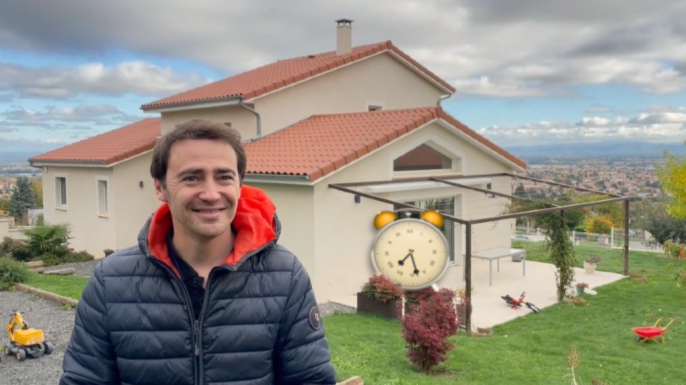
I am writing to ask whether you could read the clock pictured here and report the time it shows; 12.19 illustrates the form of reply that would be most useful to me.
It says 7.28
